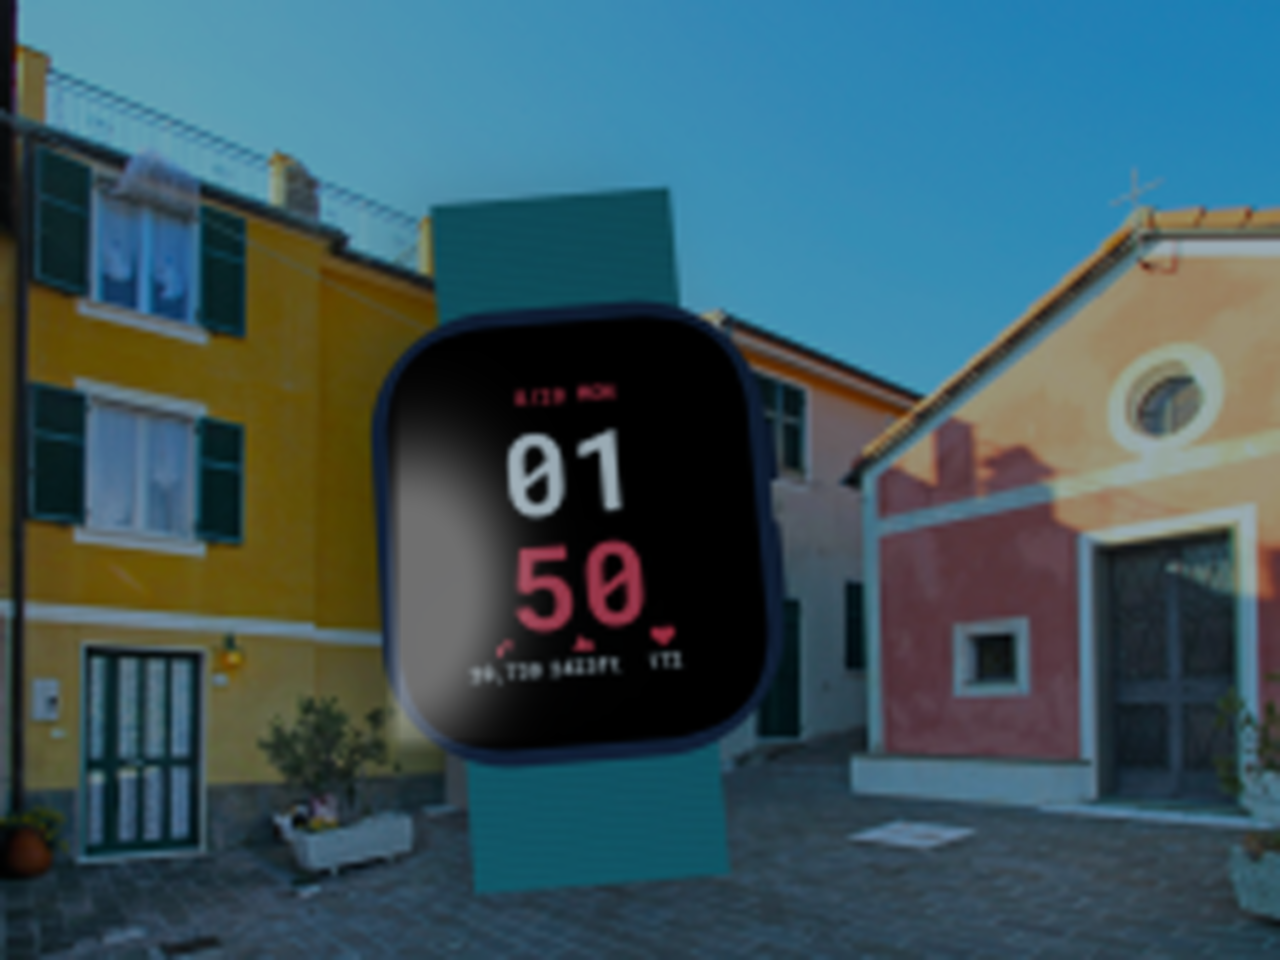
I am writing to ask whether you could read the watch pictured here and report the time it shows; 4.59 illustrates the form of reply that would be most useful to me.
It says 1.50
